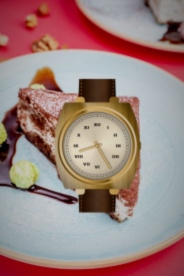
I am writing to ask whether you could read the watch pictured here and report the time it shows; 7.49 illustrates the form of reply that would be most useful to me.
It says 8.25
